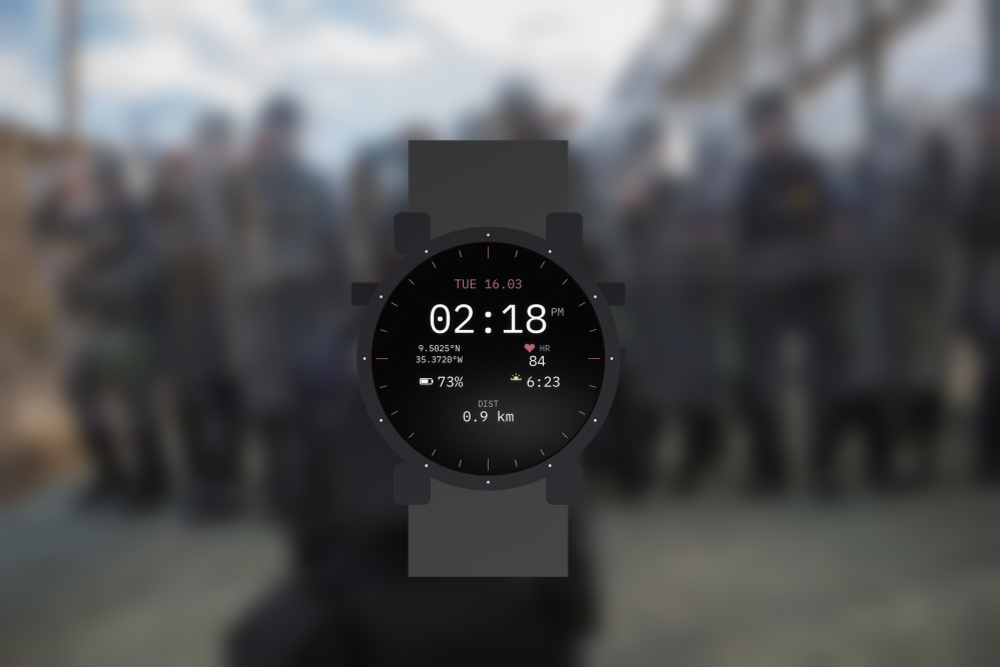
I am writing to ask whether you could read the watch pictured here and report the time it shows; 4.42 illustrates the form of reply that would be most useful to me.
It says 2.18
